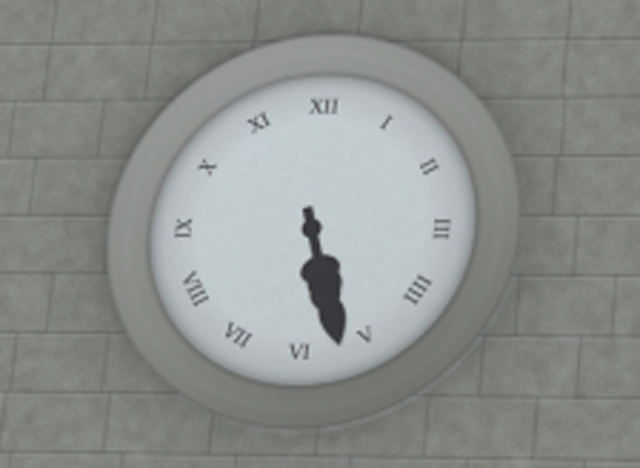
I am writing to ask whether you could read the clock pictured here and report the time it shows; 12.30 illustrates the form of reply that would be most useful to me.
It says 5.27
